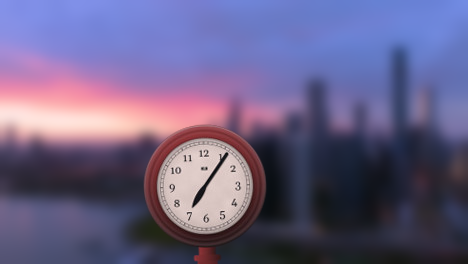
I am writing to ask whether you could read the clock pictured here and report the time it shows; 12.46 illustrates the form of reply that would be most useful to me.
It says 7.06
